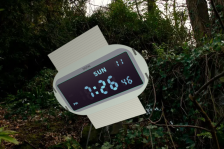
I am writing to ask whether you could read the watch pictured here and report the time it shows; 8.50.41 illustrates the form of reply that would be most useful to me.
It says 7.26.46
